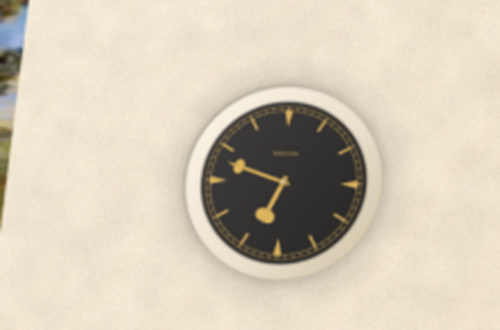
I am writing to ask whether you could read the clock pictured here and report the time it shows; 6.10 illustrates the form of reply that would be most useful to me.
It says 6.48
